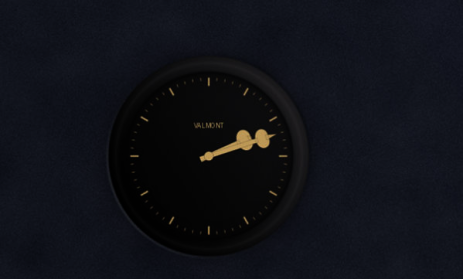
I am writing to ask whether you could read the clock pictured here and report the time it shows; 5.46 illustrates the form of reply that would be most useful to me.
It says 2.12
